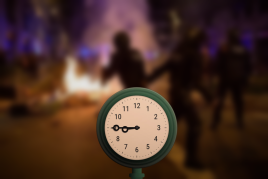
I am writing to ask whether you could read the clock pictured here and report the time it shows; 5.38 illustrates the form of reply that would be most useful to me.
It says 8.45
